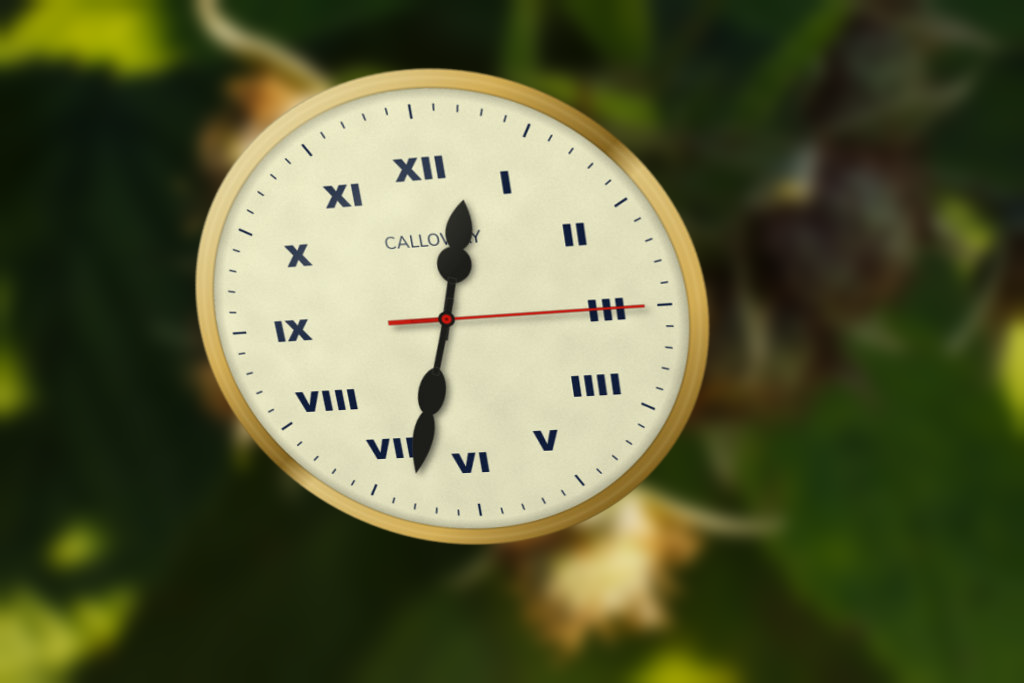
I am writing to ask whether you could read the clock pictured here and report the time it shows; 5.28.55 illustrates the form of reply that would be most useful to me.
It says 12.33.15
